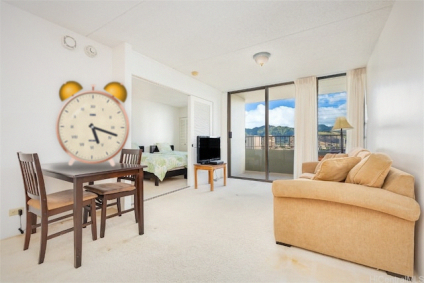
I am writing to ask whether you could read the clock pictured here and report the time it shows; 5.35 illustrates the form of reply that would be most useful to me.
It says 5.18
